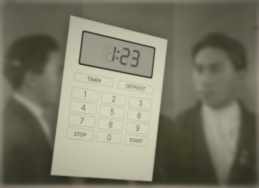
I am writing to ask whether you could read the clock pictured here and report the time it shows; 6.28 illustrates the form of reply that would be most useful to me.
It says 1.23
